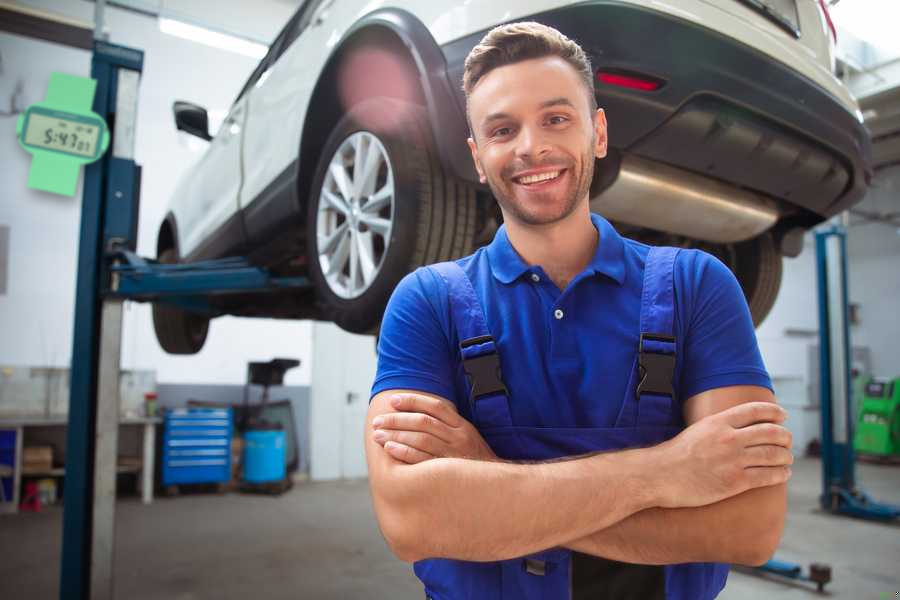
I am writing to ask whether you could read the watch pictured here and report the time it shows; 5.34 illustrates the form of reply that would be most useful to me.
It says 5.47
